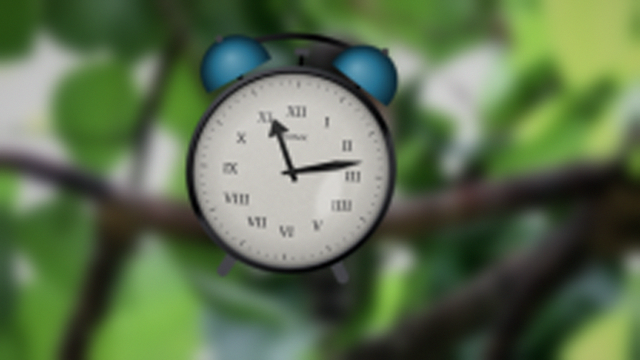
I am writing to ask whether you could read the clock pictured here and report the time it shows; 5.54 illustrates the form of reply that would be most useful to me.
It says 11.13
